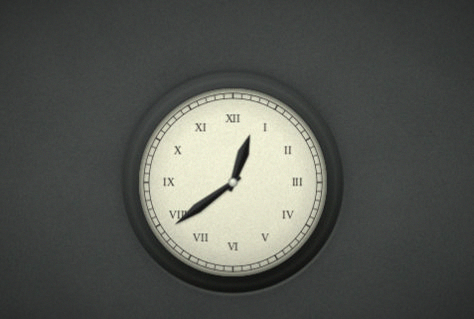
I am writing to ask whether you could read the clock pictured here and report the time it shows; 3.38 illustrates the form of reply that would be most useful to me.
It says 12.39
